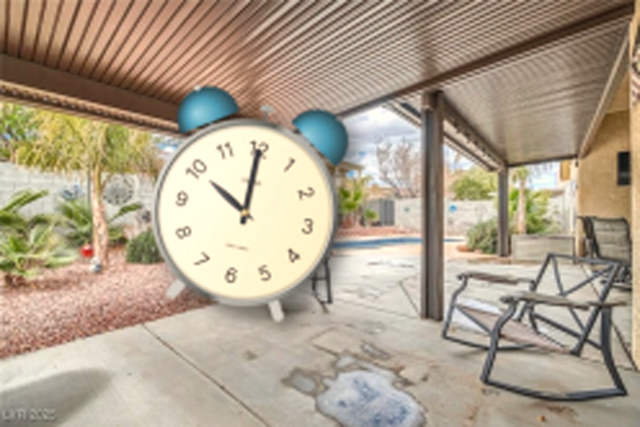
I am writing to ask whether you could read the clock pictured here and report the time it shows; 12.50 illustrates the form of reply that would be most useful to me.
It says 10.00
